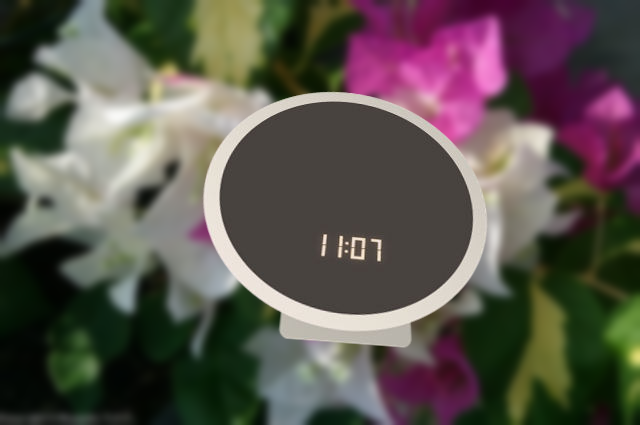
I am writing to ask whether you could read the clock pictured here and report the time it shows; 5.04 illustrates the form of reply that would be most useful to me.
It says 11.07
